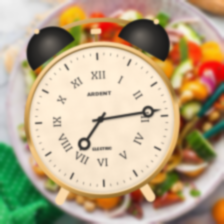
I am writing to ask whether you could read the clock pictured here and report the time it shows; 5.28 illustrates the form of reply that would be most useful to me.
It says 7.14
